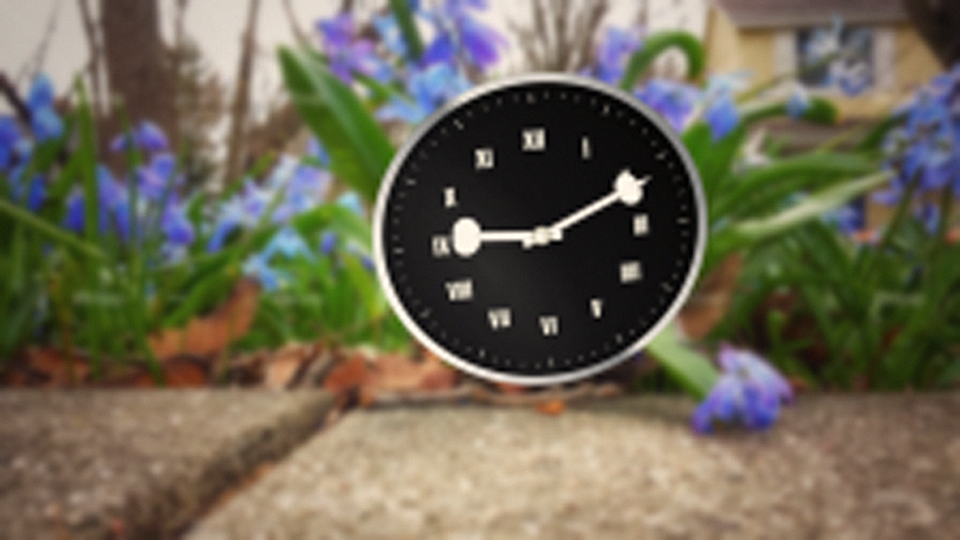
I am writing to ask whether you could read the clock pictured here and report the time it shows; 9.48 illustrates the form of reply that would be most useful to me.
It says 9.11
